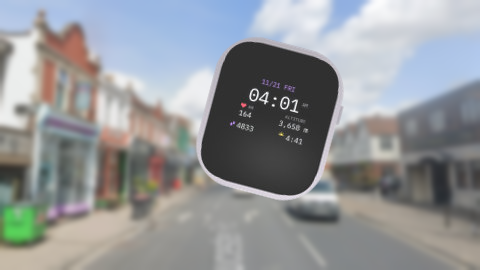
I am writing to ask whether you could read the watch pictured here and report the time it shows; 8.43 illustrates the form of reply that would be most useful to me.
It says 4.01
